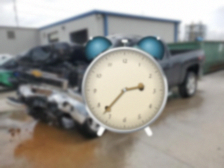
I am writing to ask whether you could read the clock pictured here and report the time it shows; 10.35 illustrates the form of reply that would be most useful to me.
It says 2.37
